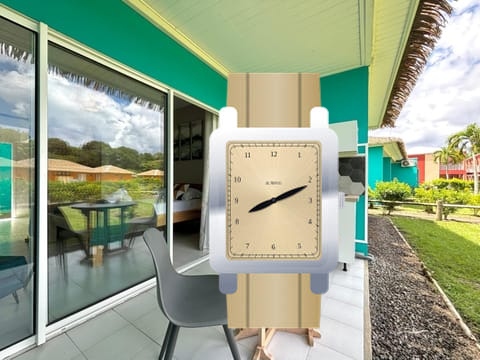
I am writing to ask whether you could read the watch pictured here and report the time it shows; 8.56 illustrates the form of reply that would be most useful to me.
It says 8.11
